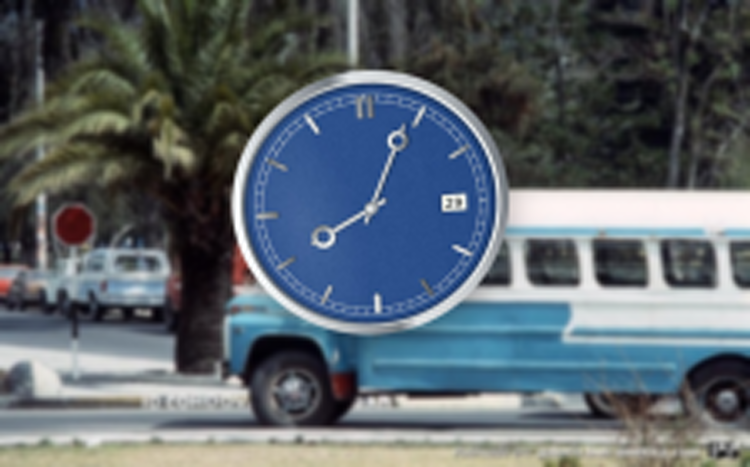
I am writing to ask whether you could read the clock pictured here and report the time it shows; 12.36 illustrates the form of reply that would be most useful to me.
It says 8.04
